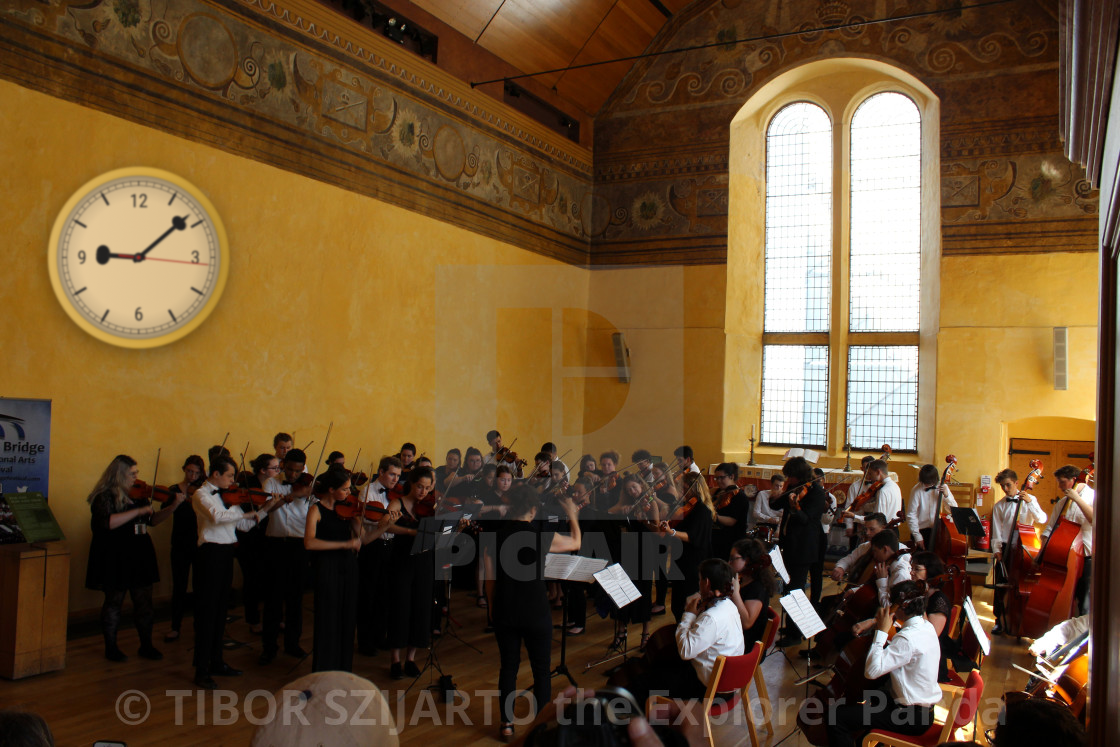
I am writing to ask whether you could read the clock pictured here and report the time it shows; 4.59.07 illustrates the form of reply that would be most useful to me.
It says 9.08.16
